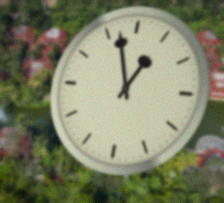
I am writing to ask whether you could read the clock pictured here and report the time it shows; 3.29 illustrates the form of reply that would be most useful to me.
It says 12.57
